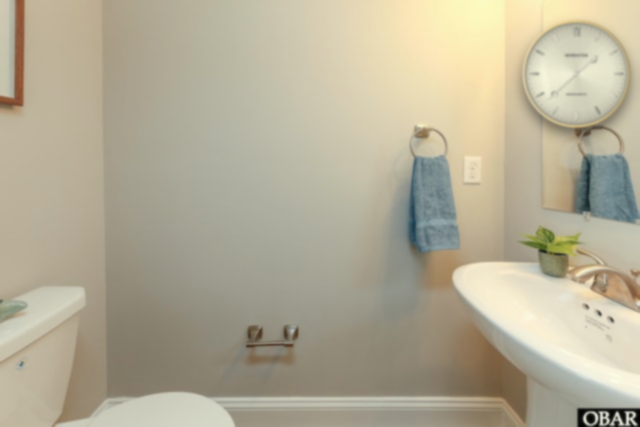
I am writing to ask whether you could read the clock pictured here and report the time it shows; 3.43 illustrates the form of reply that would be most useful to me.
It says 1.38
